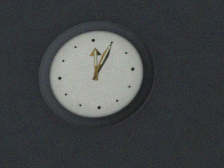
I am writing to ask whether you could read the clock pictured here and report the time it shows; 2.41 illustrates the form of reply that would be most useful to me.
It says 12.05
